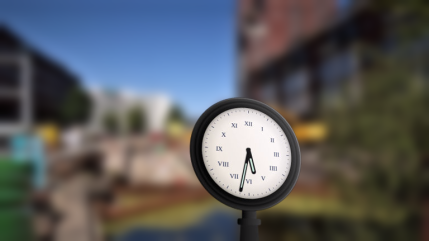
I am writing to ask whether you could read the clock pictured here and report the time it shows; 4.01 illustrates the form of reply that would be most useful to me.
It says 5.32
